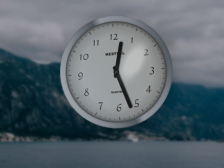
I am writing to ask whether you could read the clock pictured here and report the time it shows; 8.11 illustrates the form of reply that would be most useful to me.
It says 12.27
